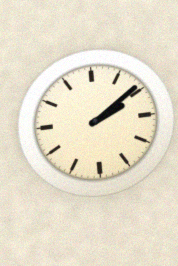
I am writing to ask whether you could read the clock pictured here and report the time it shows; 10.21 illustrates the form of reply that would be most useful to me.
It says 2.09
